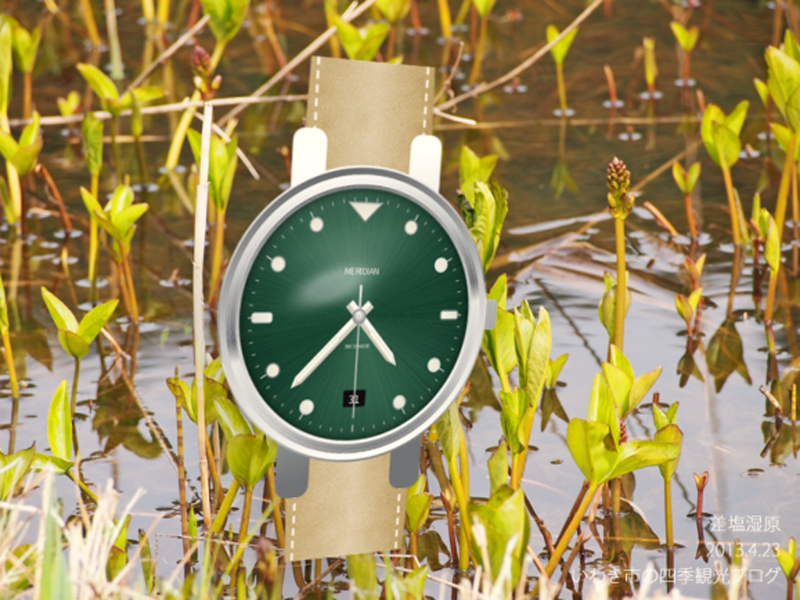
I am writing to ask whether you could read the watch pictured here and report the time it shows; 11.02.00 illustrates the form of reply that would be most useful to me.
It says 4.37.30
